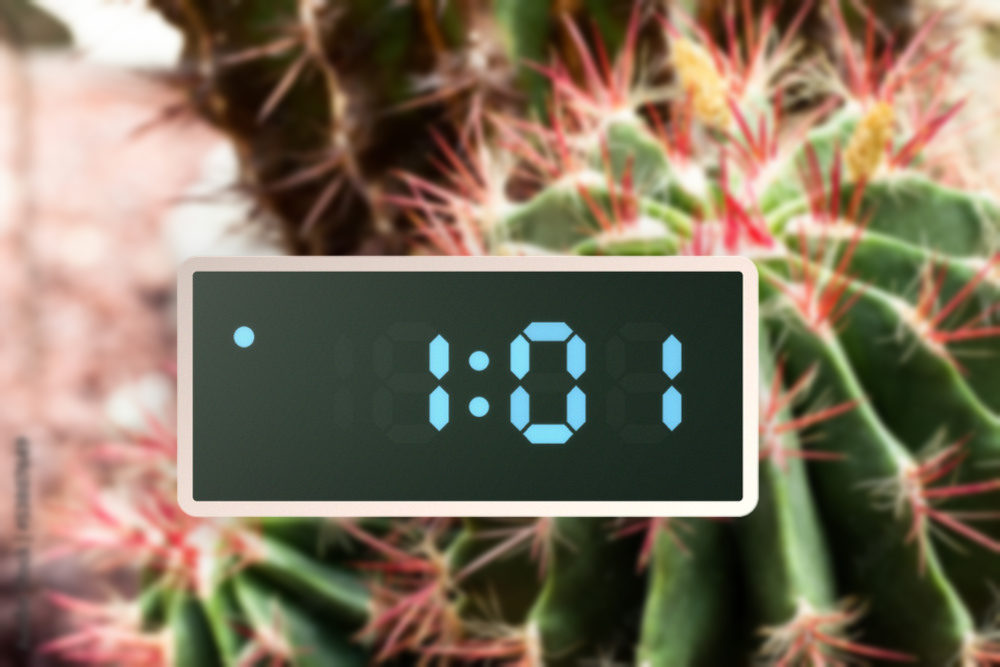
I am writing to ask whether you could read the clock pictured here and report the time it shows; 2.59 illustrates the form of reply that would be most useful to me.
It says 1.01
